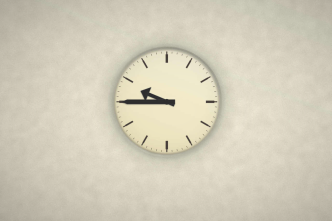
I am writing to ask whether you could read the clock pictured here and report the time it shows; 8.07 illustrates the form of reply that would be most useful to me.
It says 9.45
